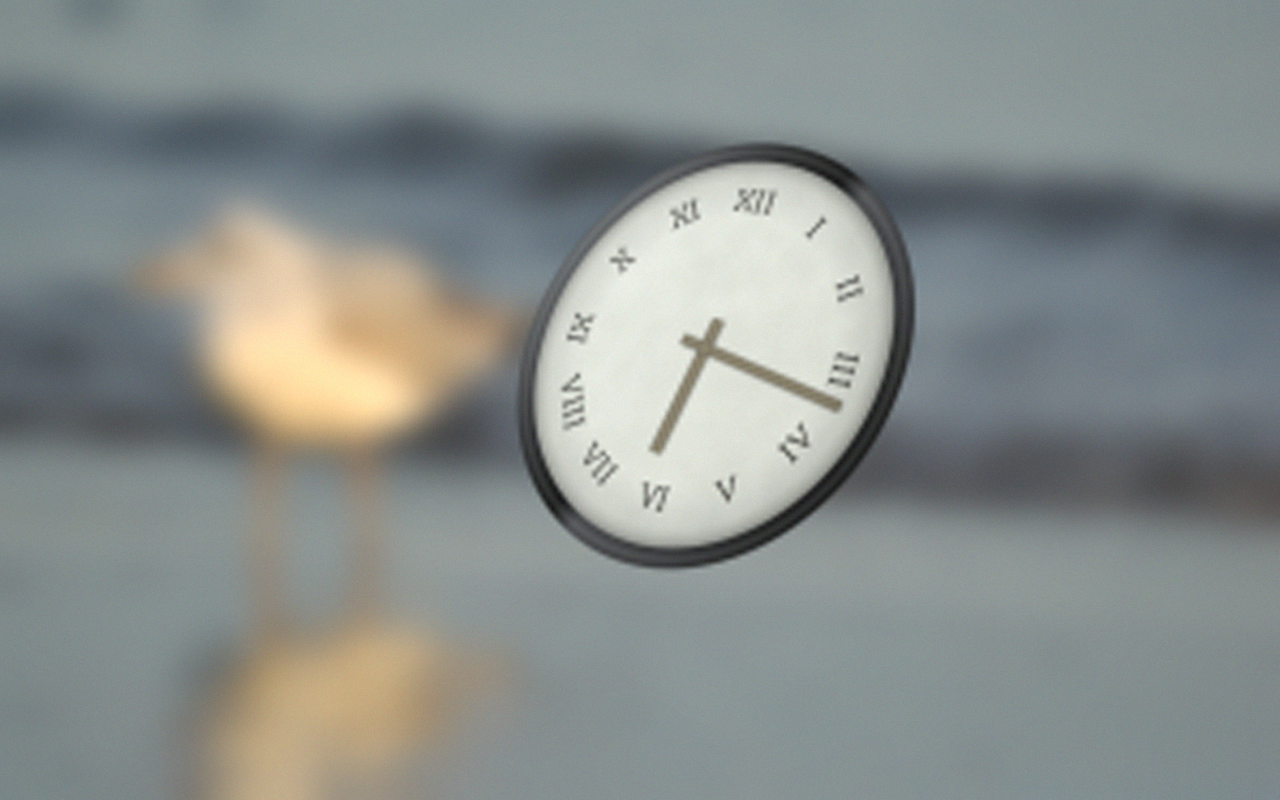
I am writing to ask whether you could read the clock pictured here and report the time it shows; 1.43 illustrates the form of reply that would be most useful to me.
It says 6.17
